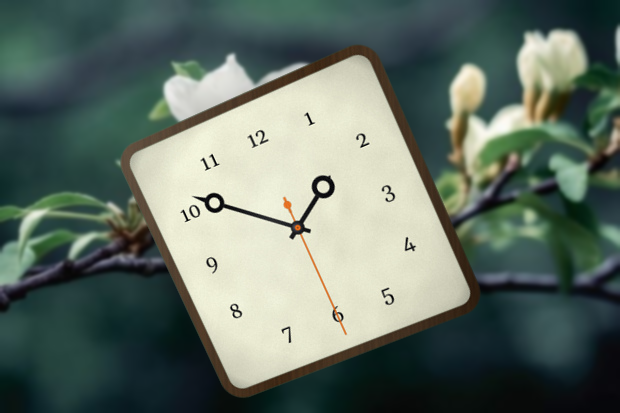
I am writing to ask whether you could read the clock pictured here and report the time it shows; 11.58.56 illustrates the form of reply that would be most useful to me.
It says 1.51.30
